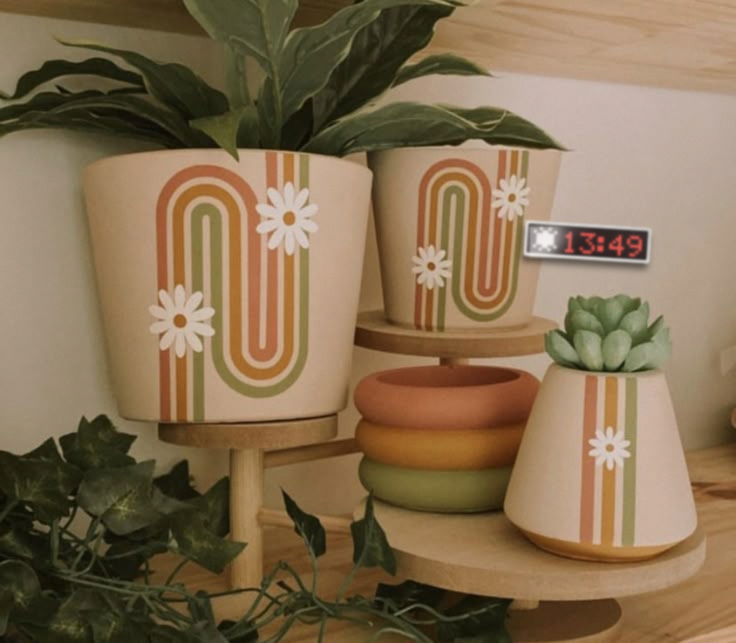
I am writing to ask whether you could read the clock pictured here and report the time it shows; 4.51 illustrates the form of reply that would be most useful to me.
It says 13.49
